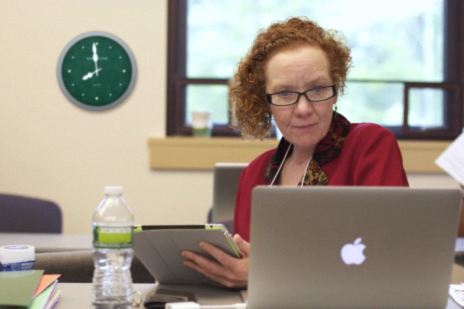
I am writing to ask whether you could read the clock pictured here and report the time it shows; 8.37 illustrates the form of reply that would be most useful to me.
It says 7.59
